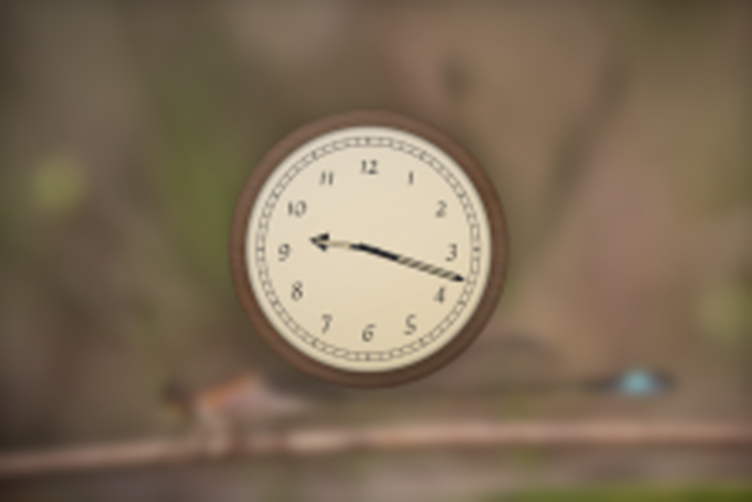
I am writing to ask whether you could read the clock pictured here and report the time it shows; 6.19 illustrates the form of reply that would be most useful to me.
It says 9.18
